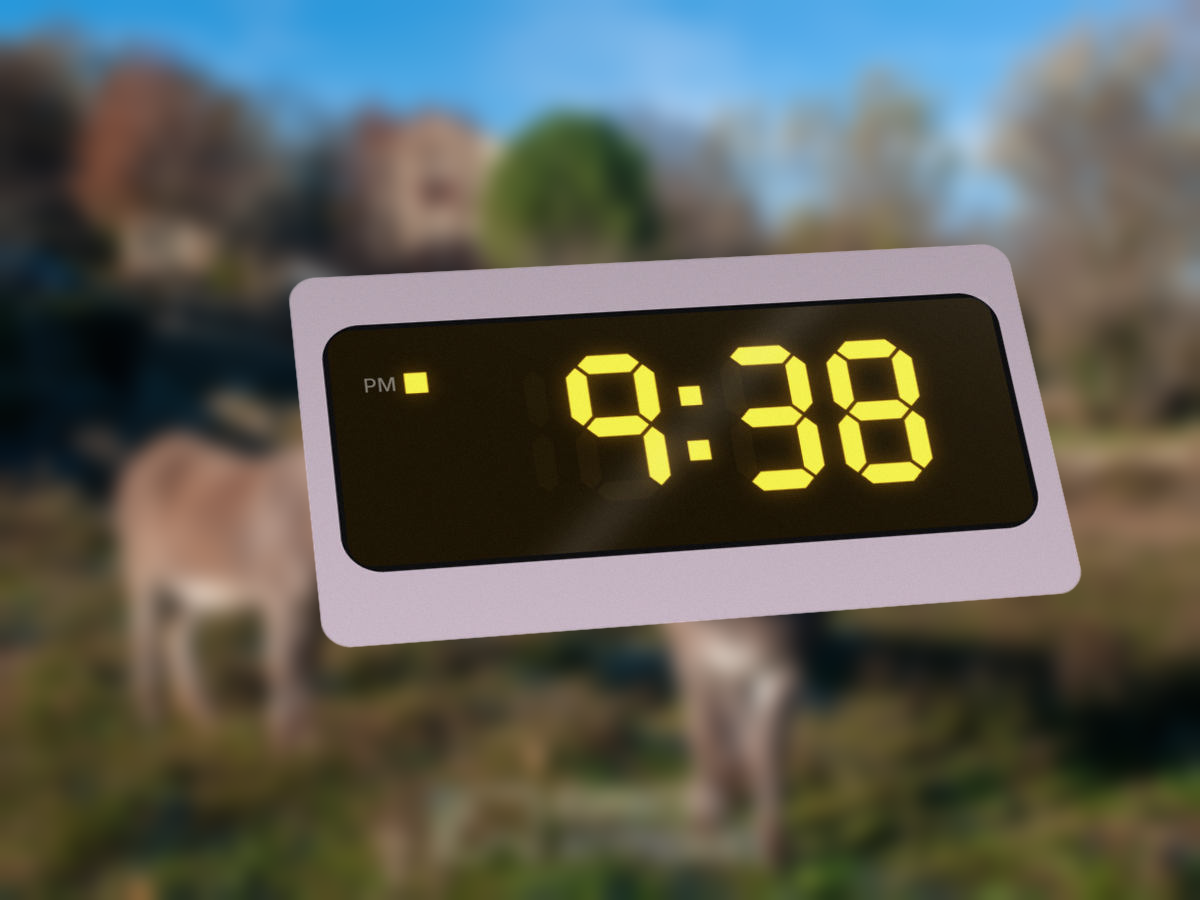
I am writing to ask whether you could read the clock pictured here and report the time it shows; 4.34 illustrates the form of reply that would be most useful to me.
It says 9.38
